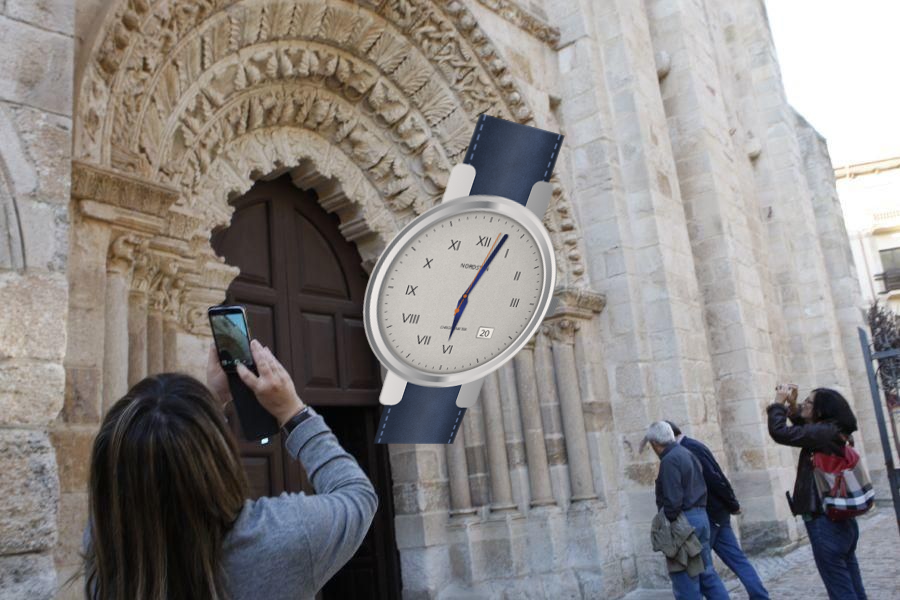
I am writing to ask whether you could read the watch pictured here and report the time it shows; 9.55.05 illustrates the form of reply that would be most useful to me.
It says 6.03.02
